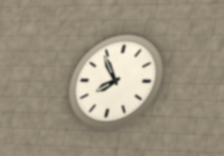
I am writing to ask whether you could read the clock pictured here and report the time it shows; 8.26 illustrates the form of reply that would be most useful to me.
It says 7.54
